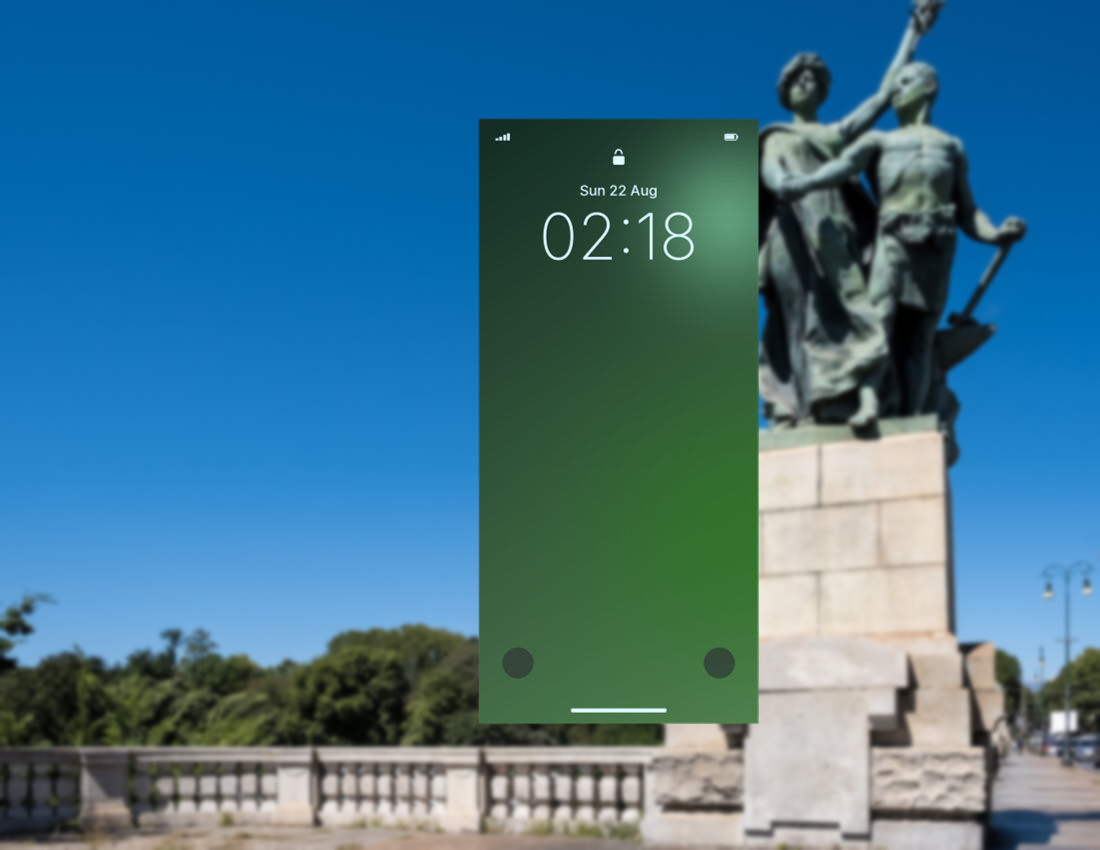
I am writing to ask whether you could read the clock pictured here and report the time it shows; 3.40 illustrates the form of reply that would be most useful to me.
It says 2.18
